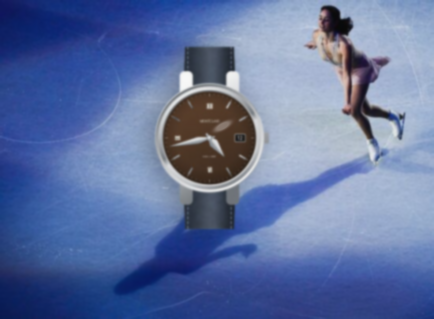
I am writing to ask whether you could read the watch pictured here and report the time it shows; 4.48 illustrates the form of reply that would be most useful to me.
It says 4.43
